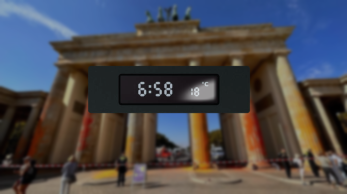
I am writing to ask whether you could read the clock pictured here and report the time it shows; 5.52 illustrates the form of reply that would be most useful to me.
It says 6.58
